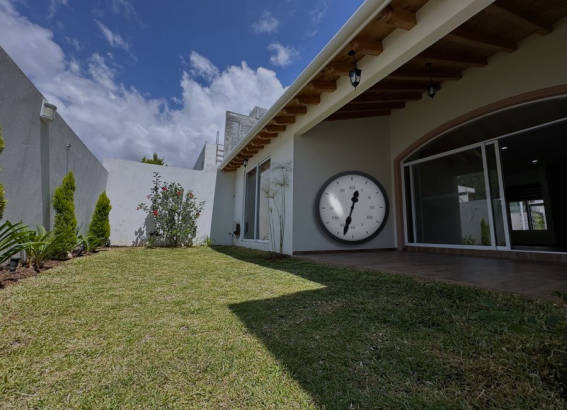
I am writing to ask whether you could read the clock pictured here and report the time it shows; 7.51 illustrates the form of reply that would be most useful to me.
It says 12.33
